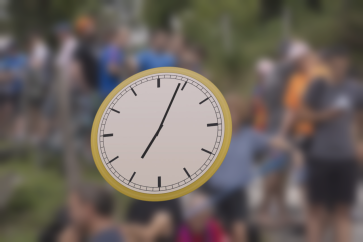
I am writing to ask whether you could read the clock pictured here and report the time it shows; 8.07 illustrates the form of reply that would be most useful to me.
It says 7.04
